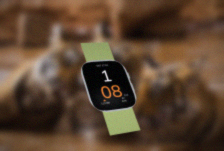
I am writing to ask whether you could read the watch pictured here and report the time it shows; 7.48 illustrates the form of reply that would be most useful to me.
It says 1.08
